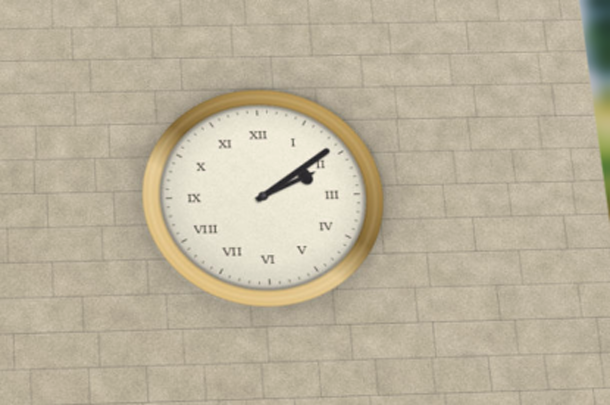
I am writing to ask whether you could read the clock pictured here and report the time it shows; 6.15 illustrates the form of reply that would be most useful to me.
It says 2.09
